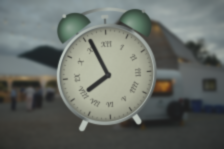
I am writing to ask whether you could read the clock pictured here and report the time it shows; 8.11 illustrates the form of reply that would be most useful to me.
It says 7.56
